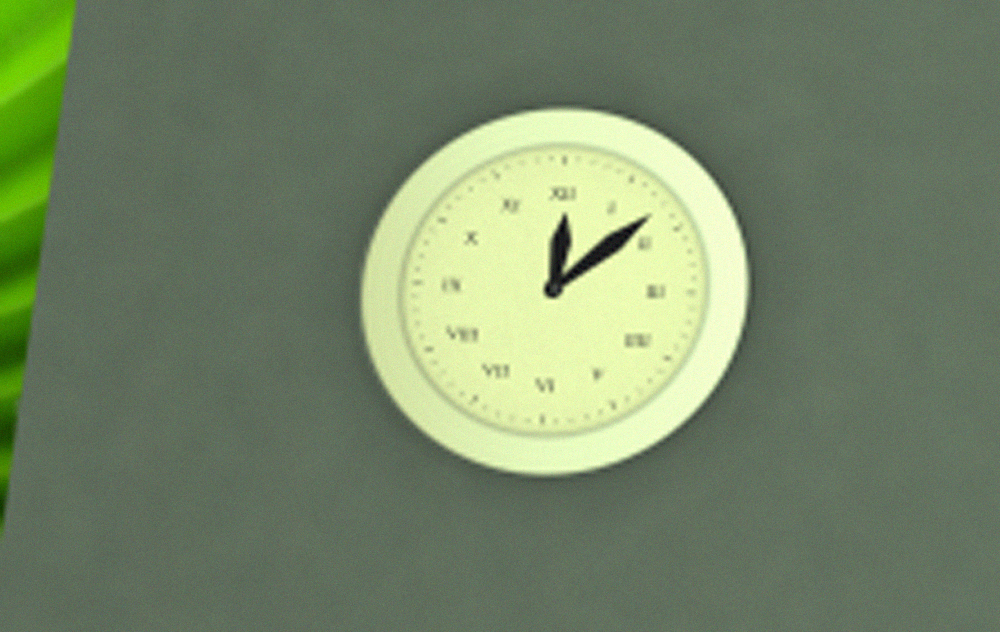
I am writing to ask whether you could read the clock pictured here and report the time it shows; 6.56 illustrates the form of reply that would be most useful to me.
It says 12.08
